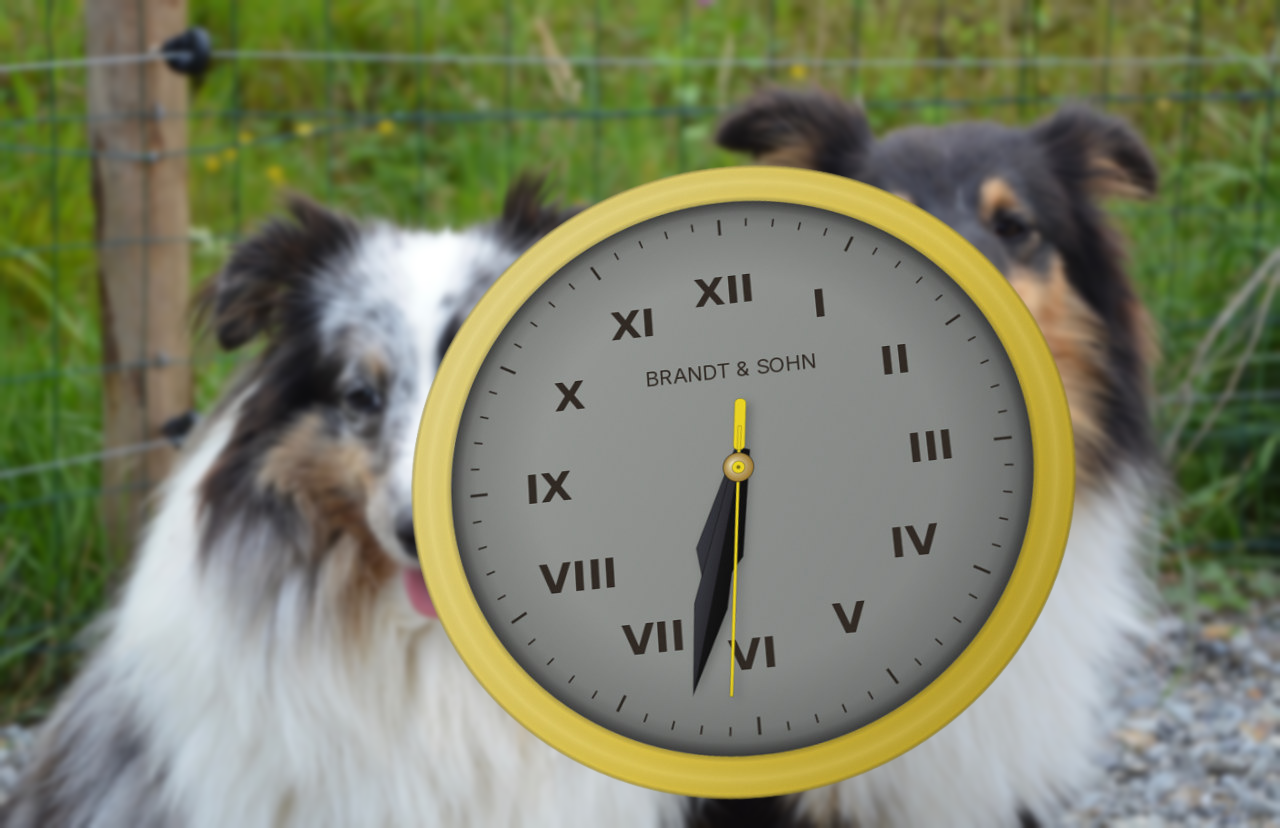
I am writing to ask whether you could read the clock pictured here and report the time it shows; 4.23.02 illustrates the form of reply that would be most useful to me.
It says 6.32.31
